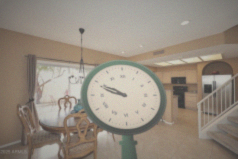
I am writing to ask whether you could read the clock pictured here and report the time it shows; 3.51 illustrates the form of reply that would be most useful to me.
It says 9.49
